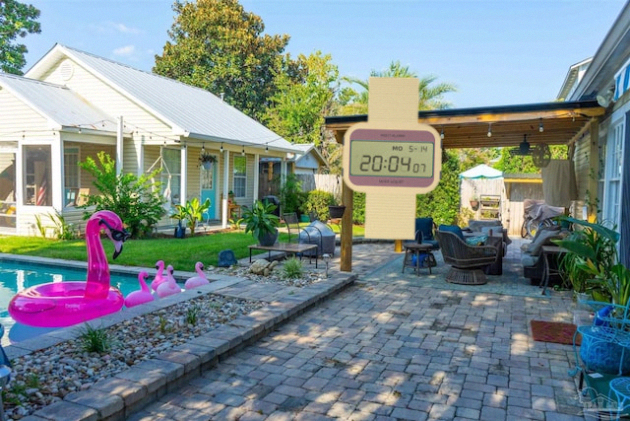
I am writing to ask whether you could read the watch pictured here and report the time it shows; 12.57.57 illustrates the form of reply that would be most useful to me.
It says 20.04.07
